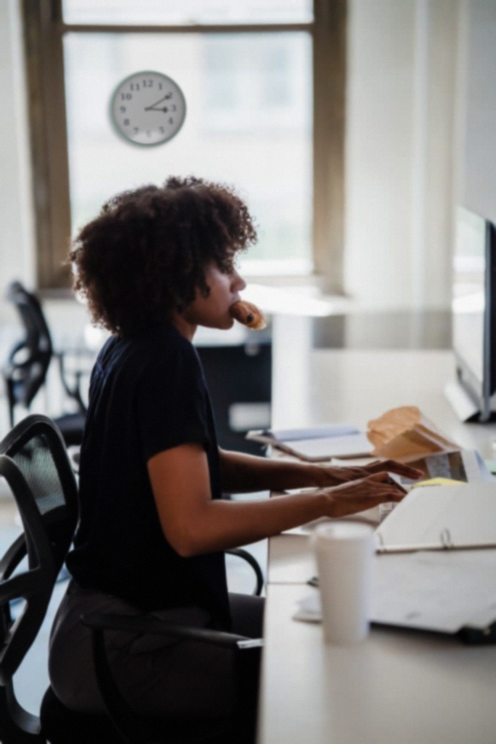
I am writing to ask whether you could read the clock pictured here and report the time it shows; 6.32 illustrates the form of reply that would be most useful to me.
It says 3.10
